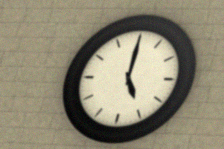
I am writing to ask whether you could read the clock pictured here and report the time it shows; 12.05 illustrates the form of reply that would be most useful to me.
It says 5.00
